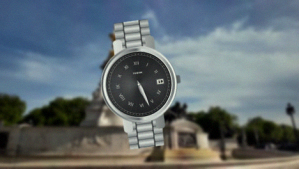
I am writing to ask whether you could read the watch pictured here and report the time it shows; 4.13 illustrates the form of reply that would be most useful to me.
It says 5.27
